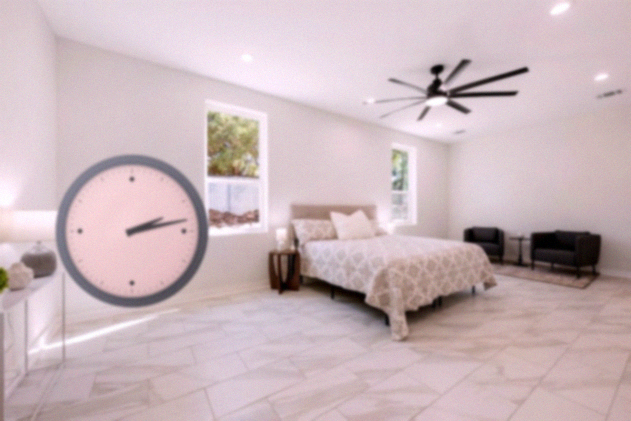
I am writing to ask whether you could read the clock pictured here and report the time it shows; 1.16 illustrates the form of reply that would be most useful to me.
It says 2.13
